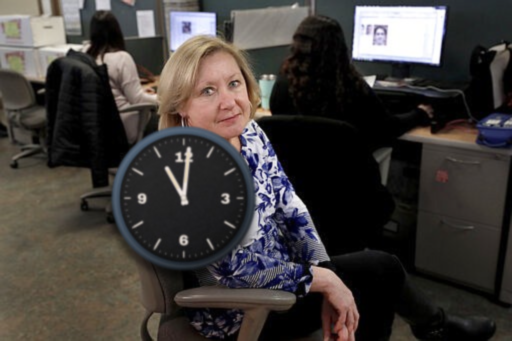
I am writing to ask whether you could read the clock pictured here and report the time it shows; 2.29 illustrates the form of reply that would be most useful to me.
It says 11.01
